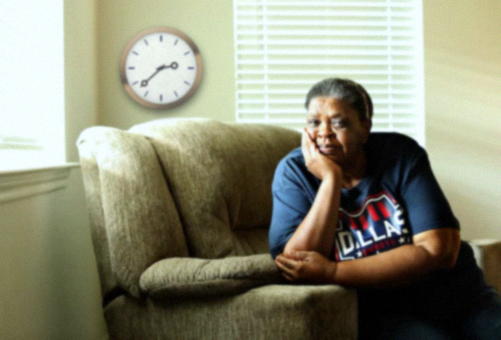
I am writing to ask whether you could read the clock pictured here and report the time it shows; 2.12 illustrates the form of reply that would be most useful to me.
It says 2.38
